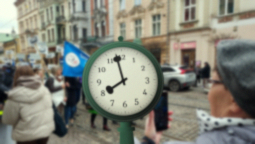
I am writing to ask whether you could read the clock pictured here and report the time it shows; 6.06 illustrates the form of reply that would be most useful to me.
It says 7.58
